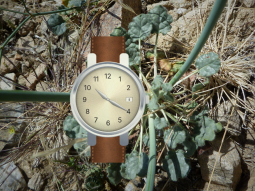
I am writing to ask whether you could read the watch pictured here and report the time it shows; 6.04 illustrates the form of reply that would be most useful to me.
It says 10.20
